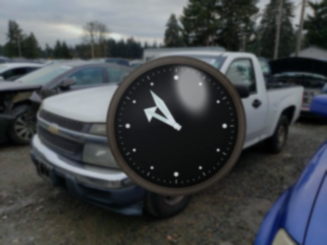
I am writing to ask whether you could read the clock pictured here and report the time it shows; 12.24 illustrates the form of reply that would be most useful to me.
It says 9.54
